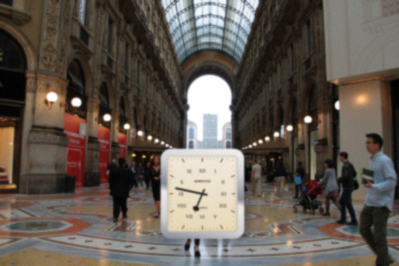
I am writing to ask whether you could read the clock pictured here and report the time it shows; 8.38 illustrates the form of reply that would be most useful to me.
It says 6.47
